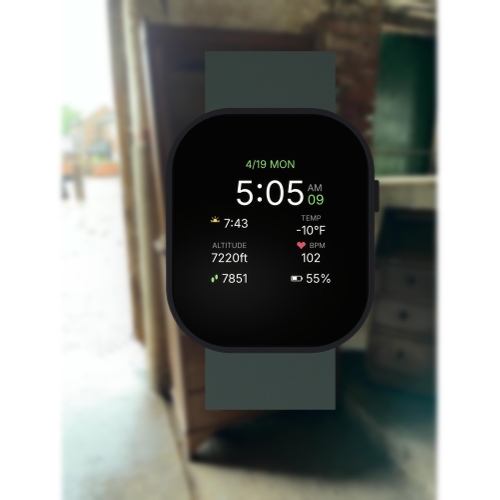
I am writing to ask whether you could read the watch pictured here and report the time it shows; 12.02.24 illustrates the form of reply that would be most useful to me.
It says 5.05.09
